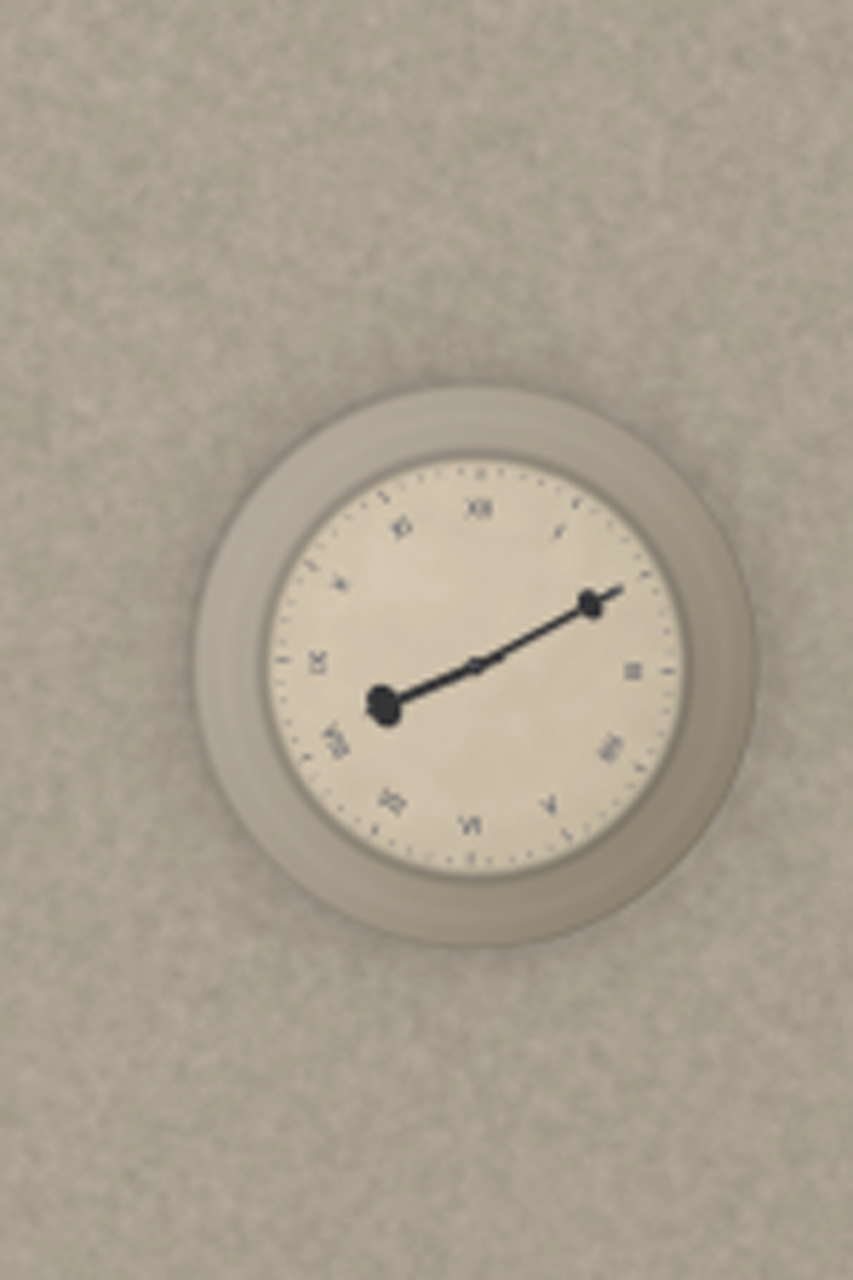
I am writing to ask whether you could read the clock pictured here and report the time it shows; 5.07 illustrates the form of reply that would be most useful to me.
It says 8.10
